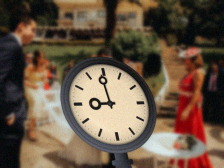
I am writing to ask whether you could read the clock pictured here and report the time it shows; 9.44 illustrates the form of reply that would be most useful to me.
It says 8.59
